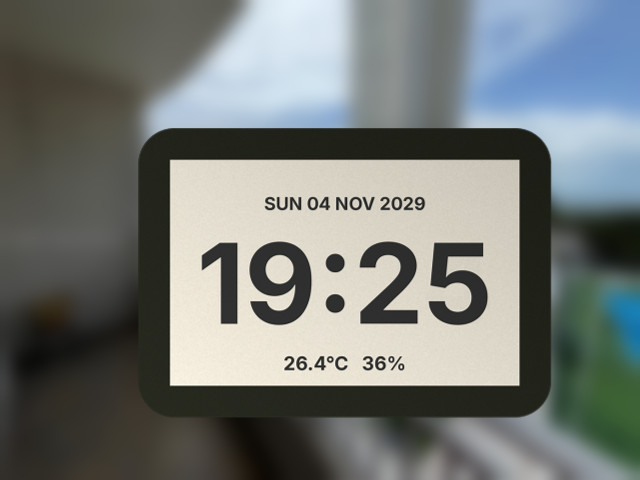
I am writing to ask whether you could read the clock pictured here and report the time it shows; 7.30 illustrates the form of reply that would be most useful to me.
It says 19.25
